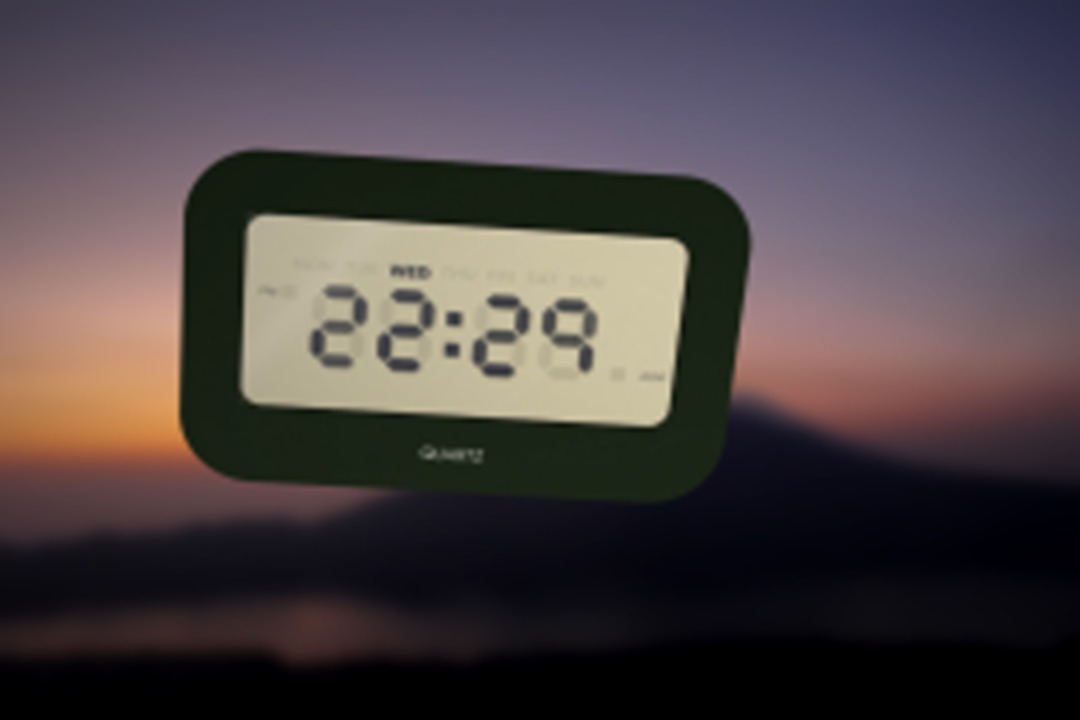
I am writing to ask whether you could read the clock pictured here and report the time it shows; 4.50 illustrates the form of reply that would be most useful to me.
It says 22.29
